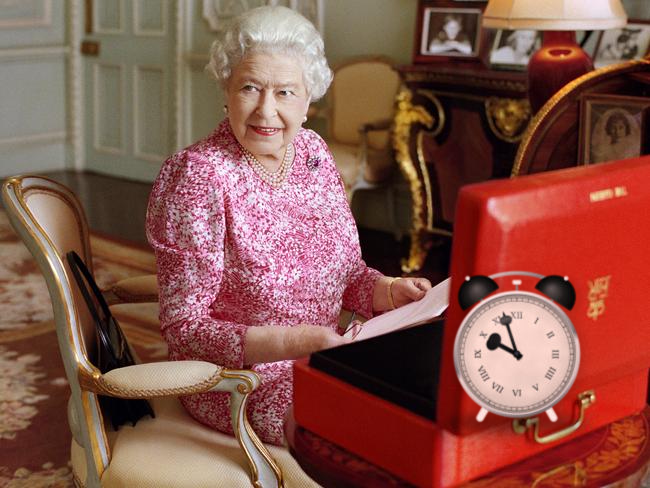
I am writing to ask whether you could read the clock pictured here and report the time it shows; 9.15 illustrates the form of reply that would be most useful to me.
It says 9.57
